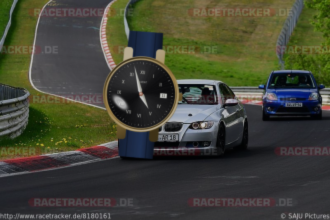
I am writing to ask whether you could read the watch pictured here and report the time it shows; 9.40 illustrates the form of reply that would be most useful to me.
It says 4.57
